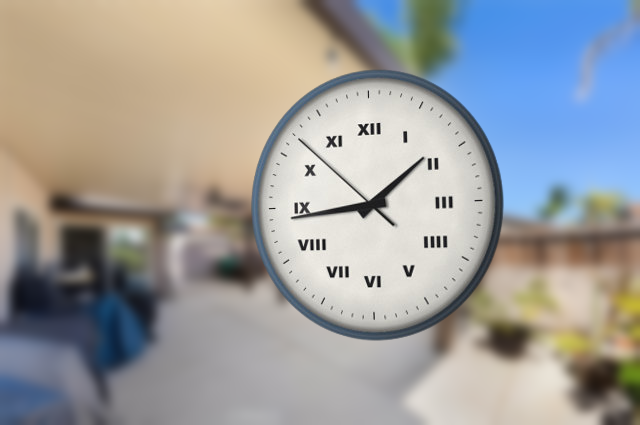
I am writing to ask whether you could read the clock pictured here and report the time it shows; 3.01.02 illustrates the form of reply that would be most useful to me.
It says 1.43.52
